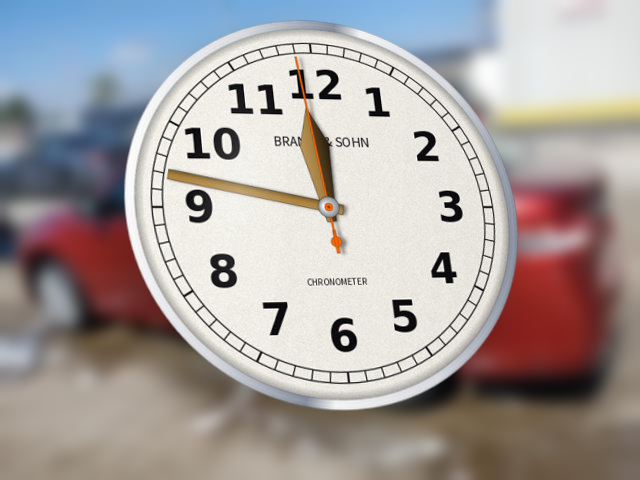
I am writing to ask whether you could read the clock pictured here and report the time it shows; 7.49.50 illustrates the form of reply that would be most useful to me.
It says 11.46.59
